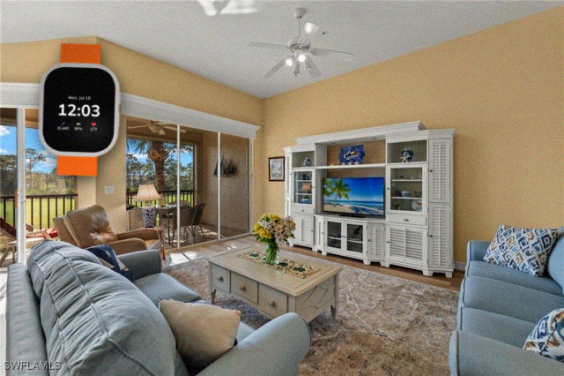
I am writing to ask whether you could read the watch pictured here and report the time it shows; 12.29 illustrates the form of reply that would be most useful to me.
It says 12.03
